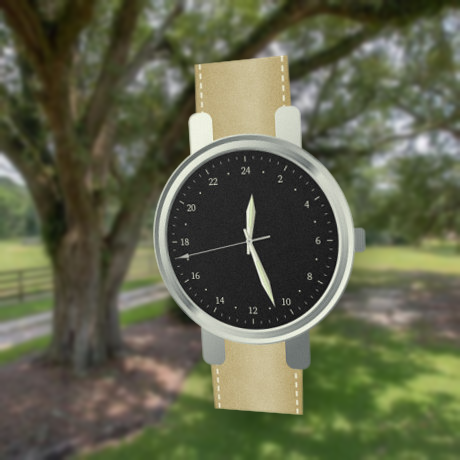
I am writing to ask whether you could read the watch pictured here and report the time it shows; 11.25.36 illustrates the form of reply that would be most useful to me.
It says 0.26.43
